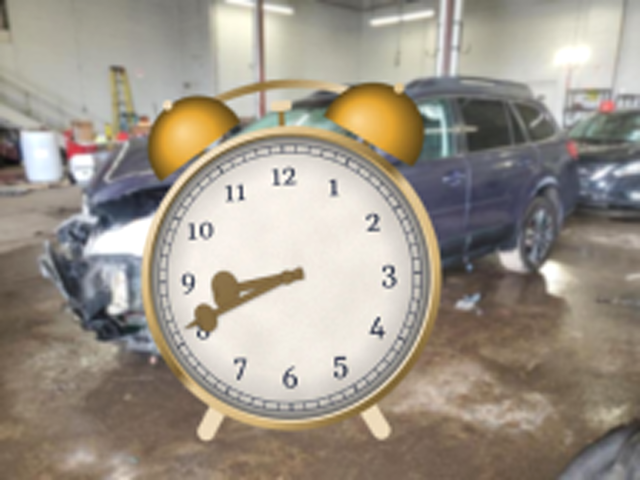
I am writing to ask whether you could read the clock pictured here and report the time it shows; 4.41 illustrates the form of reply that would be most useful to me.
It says 8.41
